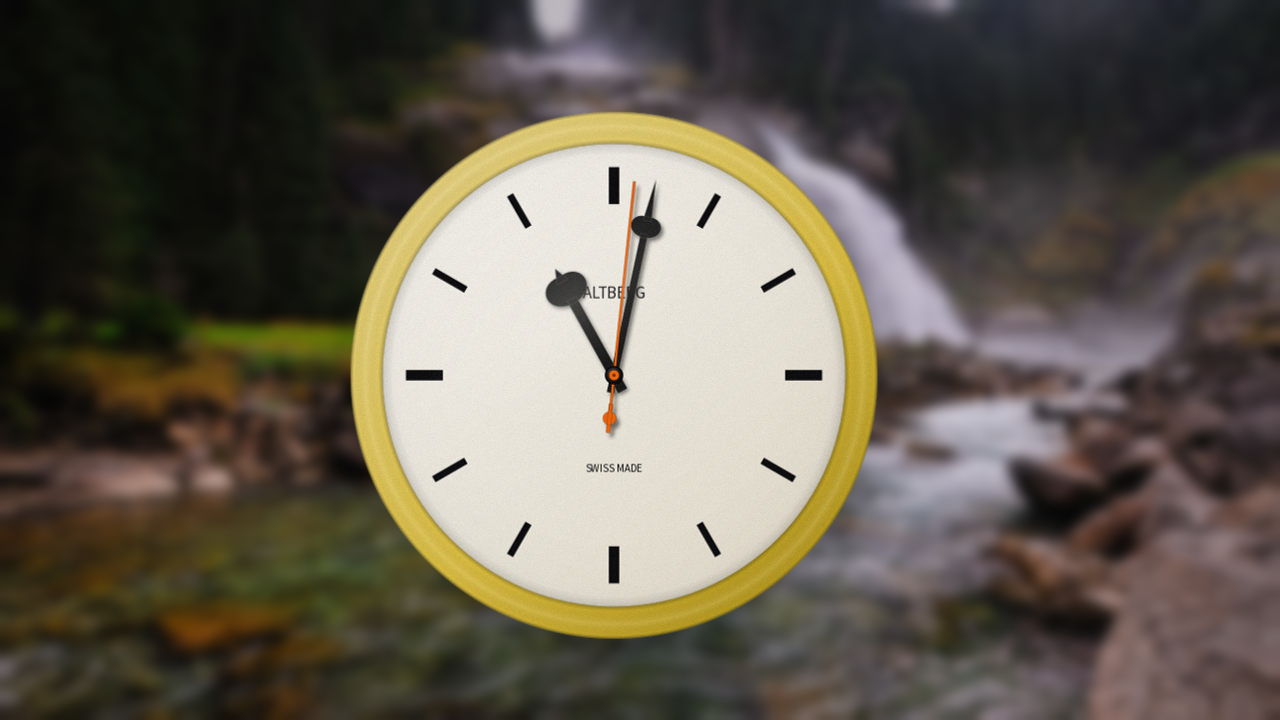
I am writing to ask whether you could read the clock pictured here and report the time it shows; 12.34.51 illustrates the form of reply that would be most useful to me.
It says 11.02.01
